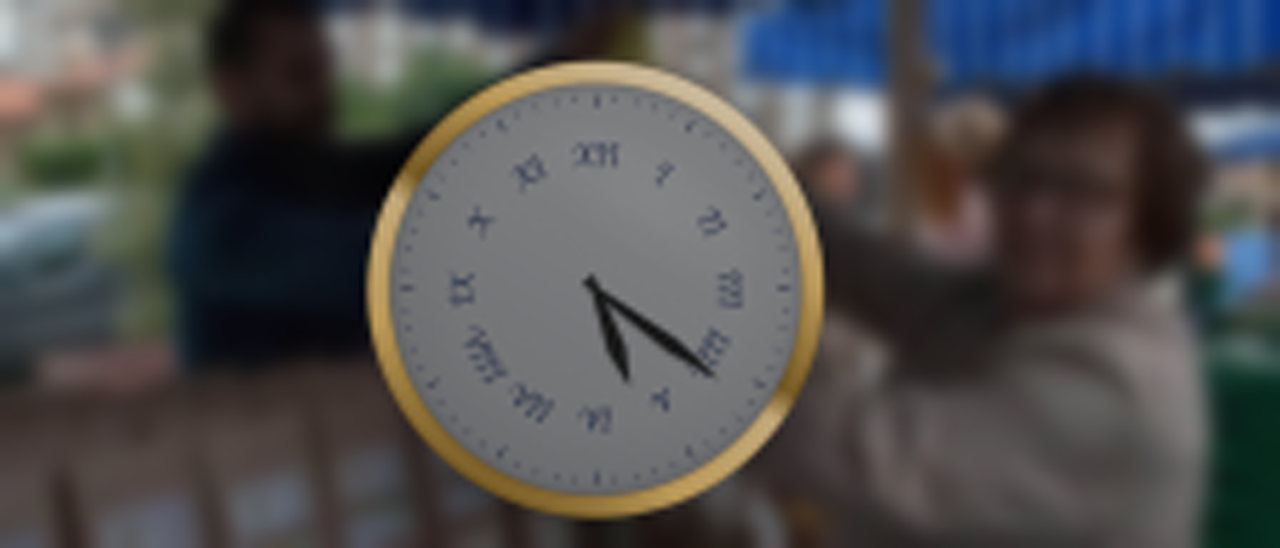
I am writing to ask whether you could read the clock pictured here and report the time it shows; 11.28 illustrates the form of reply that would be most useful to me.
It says 5.21
